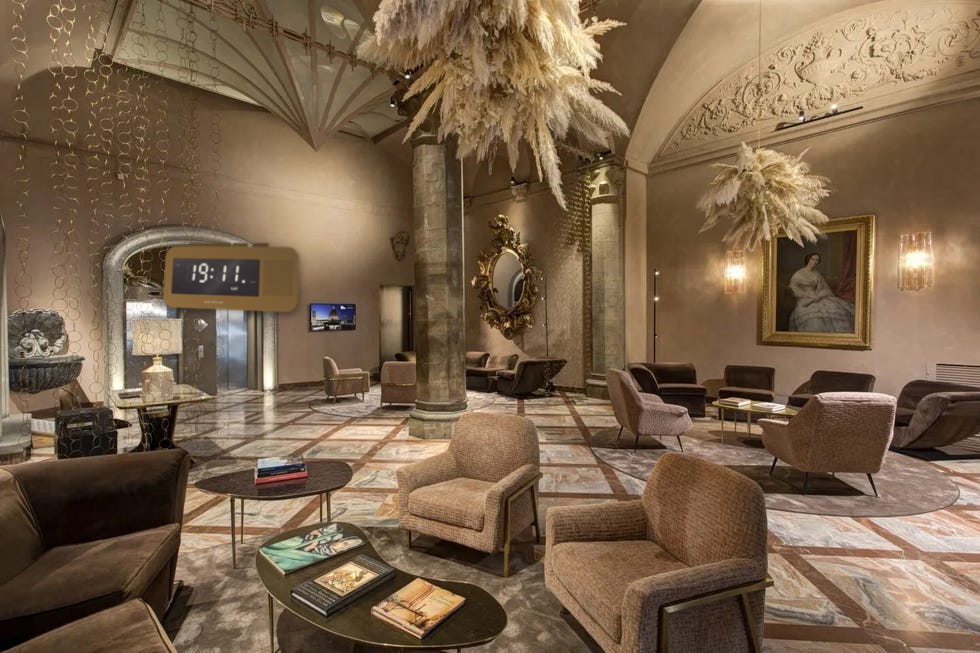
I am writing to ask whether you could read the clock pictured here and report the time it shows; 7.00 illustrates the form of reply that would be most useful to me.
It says 19.11
